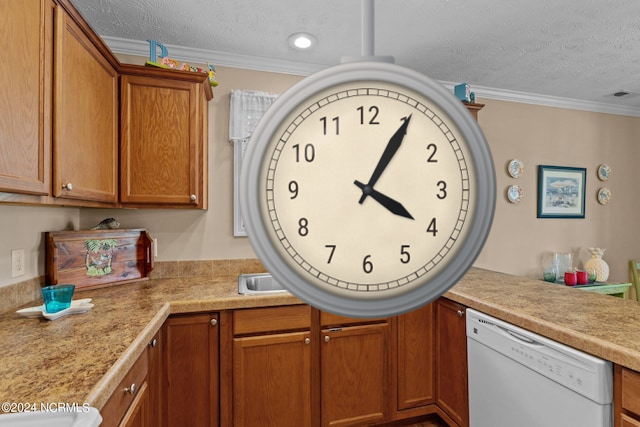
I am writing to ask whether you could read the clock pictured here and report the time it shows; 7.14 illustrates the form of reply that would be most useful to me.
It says 4.05
